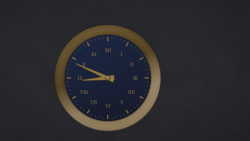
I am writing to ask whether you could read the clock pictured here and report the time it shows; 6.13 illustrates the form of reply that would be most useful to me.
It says 8.49
